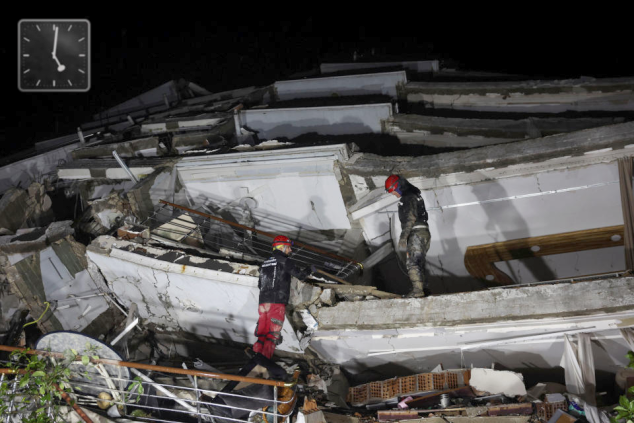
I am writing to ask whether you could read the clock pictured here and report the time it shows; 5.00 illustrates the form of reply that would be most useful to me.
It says 5.01
